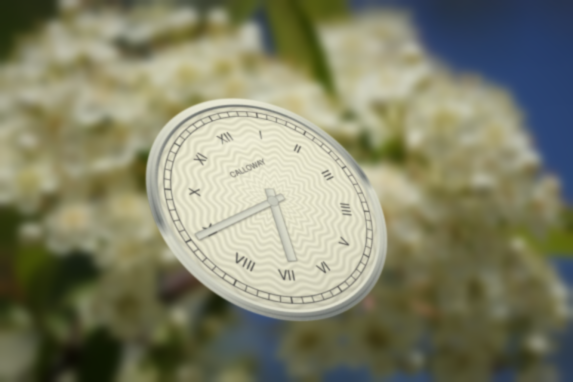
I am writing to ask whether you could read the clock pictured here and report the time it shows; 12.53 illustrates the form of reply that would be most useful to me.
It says 6.45
